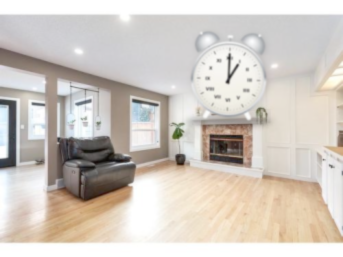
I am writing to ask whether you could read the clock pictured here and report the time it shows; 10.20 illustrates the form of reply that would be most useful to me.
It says 1.00
